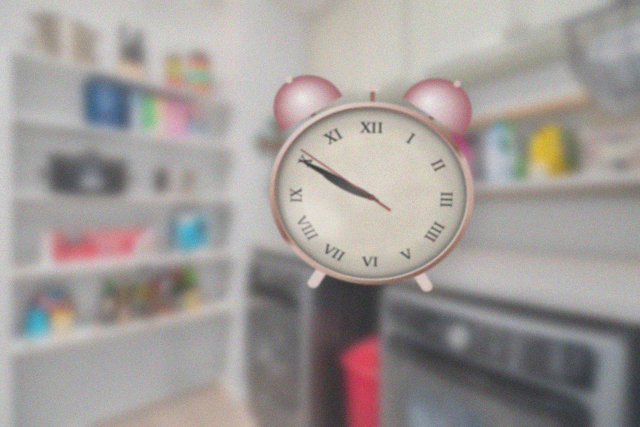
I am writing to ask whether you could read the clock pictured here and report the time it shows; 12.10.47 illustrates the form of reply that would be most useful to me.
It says 9.49.51
